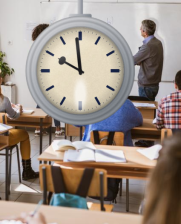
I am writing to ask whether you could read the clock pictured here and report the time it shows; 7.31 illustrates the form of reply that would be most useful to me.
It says 9.59
